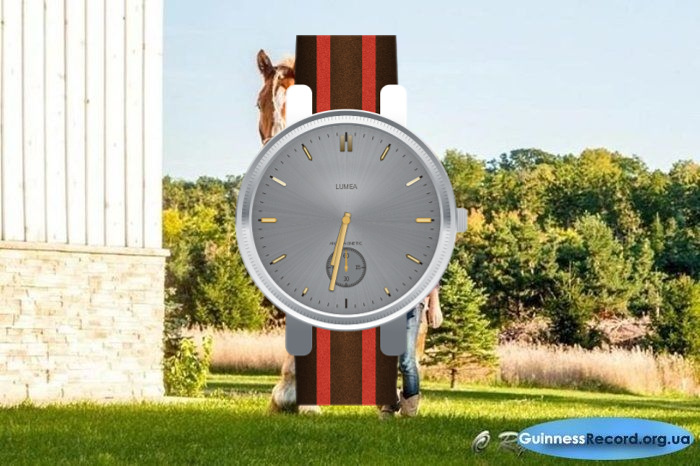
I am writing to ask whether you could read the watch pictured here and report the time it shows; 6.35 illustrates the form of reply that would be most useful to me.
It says 6.32
